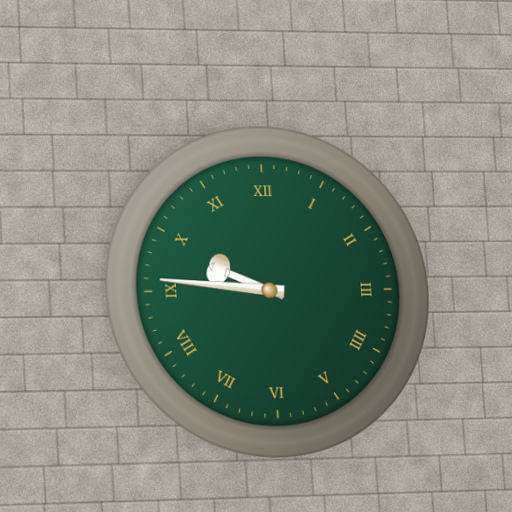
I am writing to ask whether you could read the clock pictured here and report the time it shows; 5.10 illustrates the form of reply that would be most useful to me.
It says 9.46
